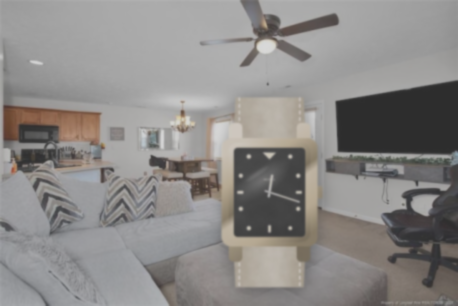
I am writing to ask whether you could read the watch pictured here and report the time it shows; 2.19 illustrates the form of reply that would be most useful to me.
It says 12.18
